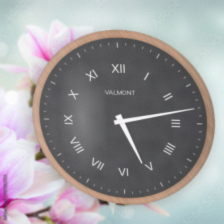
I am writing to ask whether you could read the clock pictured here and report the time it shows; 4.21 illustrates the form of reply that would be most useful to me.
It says 5.13
